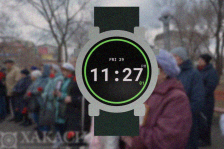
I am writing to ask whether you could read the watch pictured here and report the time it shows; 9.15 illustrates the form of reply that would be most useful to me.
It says 11.27
